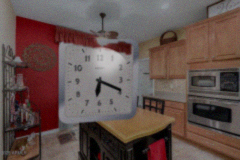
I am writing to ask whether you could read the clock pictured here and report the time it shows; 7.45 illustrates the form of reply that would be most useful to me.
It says 6.19
